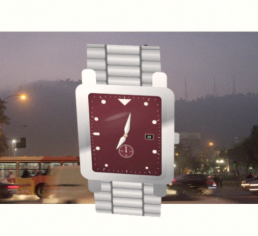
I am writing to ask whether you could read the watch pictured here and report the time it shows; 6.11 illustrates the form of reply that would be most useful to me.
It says 7.02
